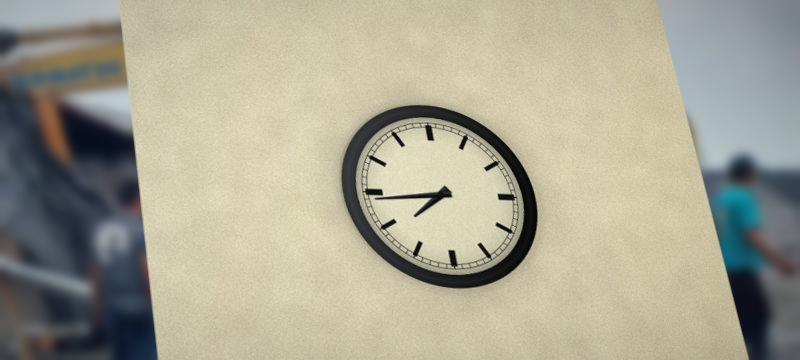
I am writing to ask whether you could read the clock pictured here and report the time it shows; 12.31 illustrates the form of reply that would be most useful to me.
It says 7.44
